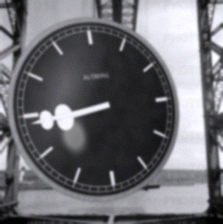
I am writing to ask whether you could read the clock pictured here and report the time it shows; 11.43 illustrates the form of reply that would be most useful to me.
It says 8.44
